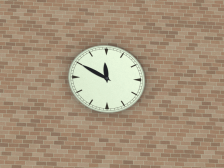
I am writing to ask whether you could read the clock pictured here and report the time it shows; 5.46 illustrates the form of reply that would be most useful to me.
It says 11.50
